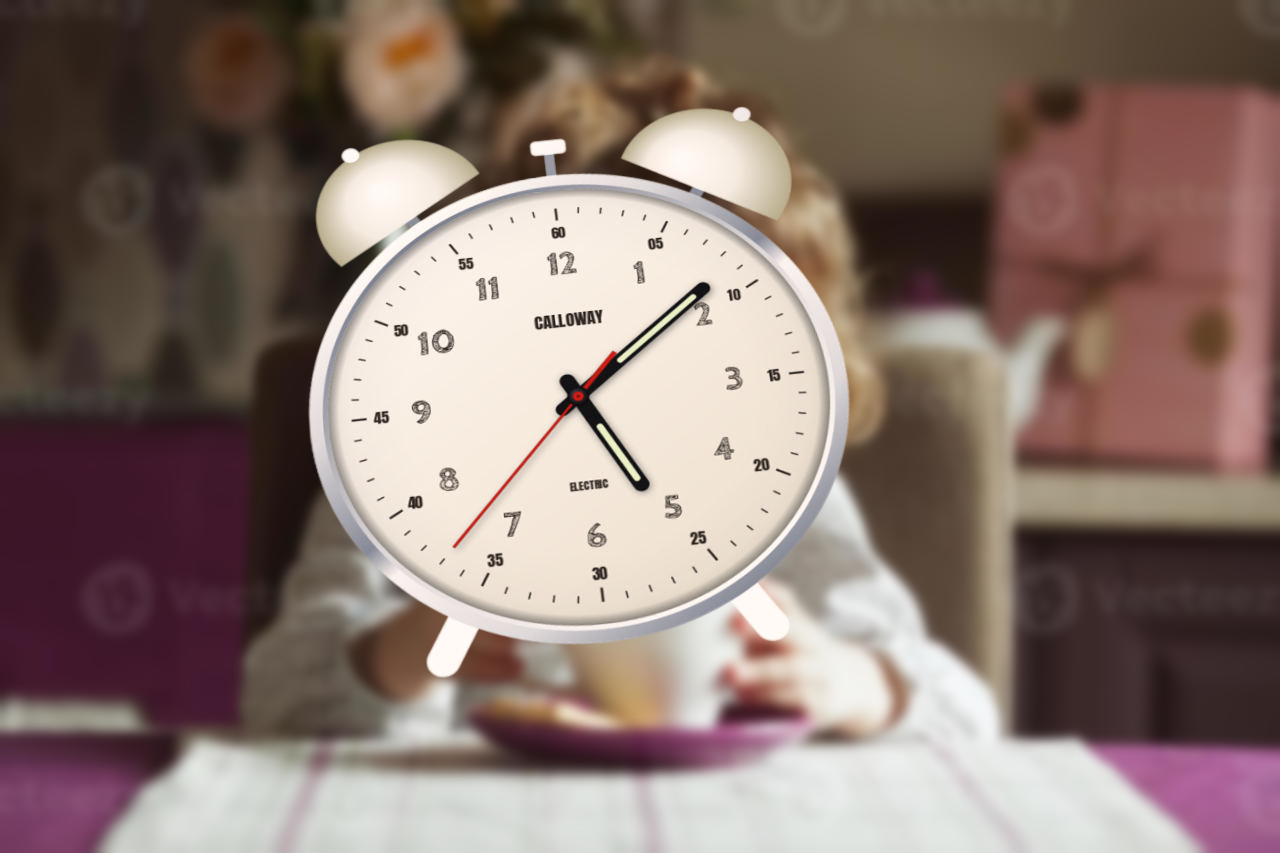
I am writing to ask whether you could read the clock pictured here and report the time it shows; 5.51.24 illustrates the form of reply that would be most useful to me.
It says 5.08.37
